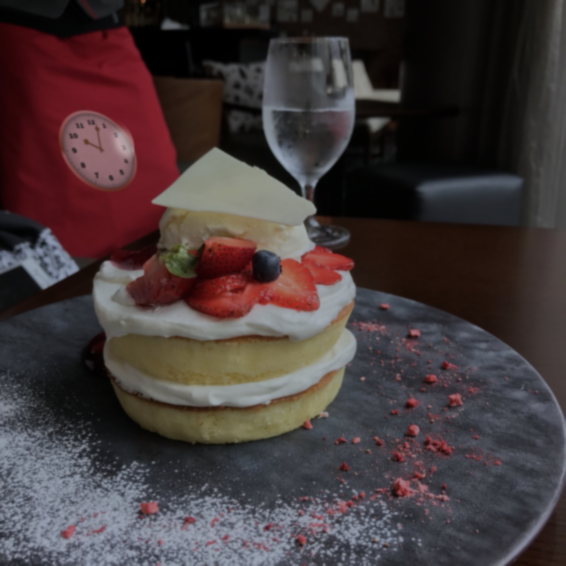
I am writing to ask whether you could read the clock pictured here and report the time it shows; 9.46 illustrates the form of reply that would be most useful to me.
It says 10.02
